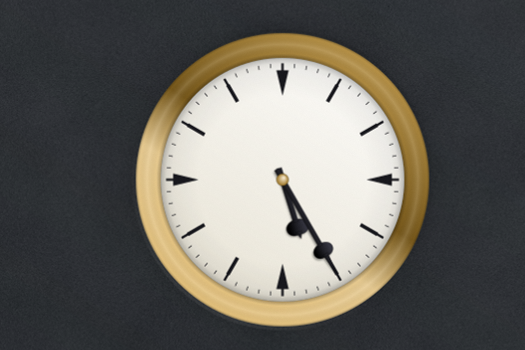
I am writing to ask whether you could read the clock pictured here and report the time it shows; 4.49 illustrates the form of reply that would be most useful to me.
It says 5.25
